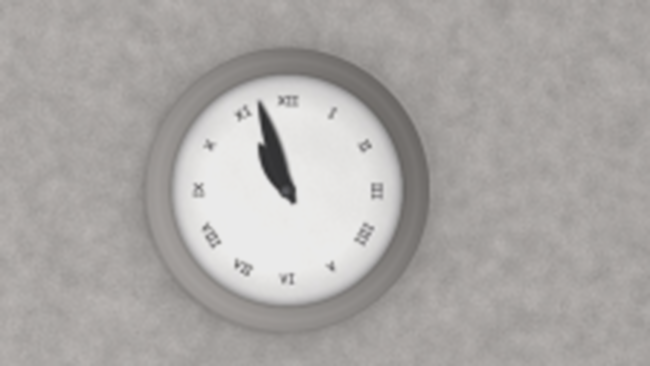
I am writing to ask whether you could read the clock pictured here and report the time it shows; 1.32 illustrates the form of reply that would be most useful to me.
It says 10.57
